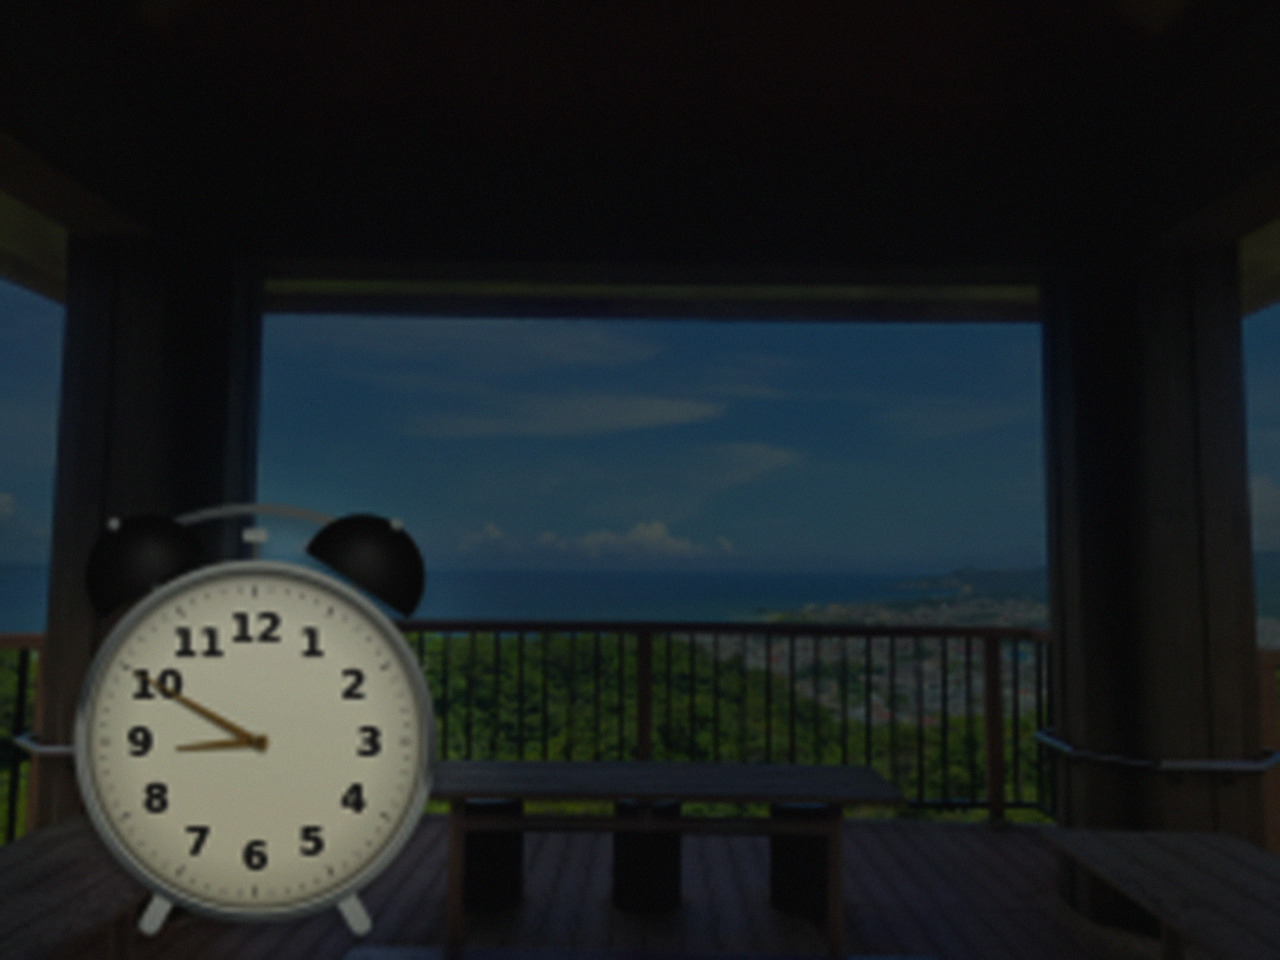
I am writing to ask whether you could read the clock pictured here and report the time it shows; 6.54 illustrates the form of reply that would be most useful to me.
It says 8.50
